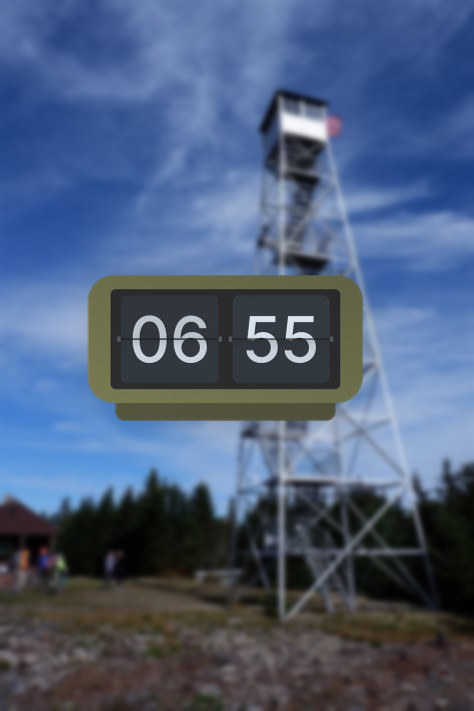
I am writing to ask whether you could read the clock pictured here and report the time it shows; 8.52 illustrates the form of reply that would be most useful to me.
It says 6.55
